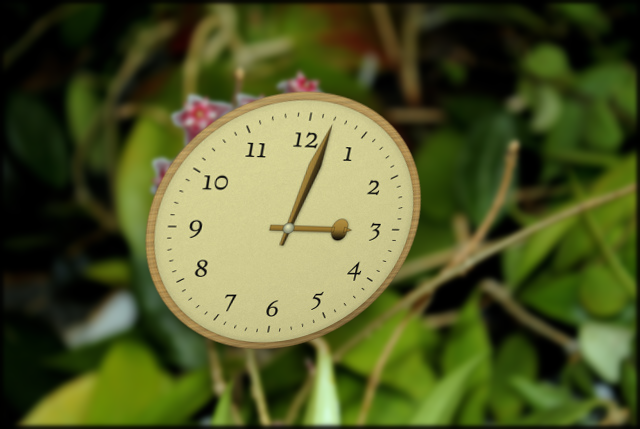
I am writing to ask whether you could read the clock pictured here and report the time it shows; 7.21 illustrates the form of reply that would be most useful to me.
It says 3.02
